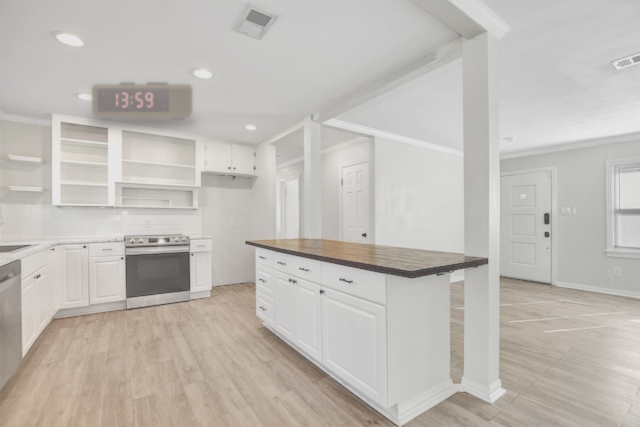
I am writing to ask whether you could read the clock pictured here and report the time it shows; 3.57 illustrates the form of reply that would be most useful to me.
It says 13.59
